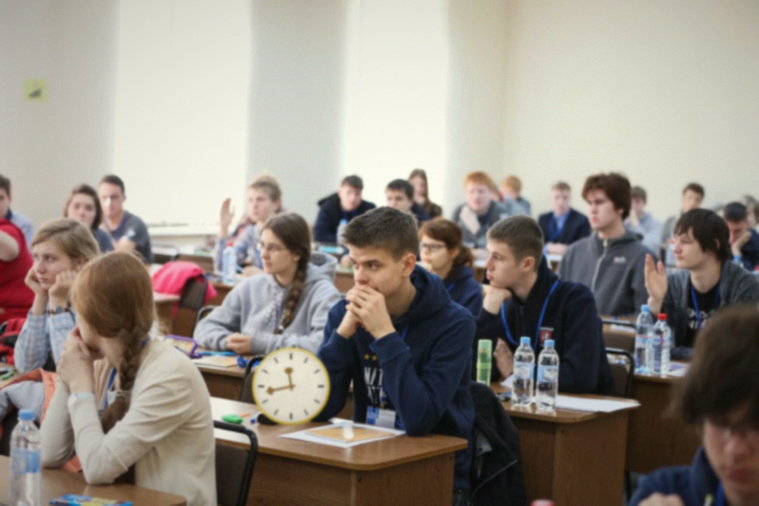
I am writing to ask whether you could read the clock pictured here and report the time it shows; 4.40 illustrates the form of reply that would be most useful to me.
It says 11.43
